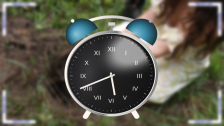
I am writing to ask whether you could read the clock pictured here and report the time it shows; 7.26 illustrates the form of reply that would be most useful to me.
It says 5.41
